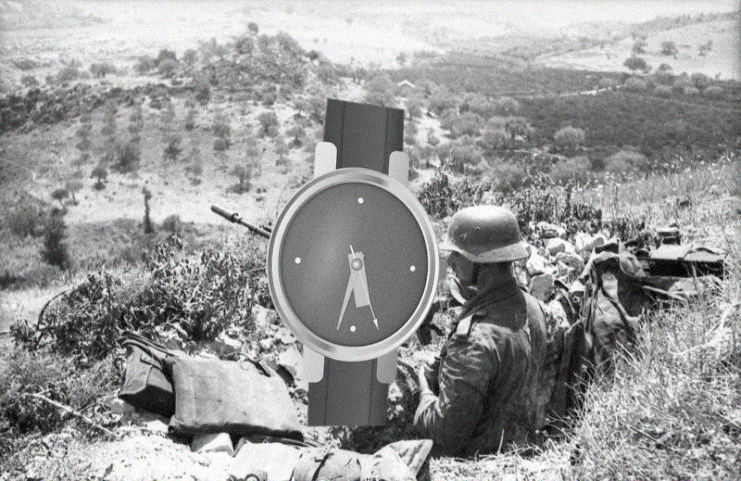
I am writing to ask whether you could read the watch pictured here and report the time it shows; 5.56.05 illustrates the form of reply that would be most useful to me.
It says 5.32.26
